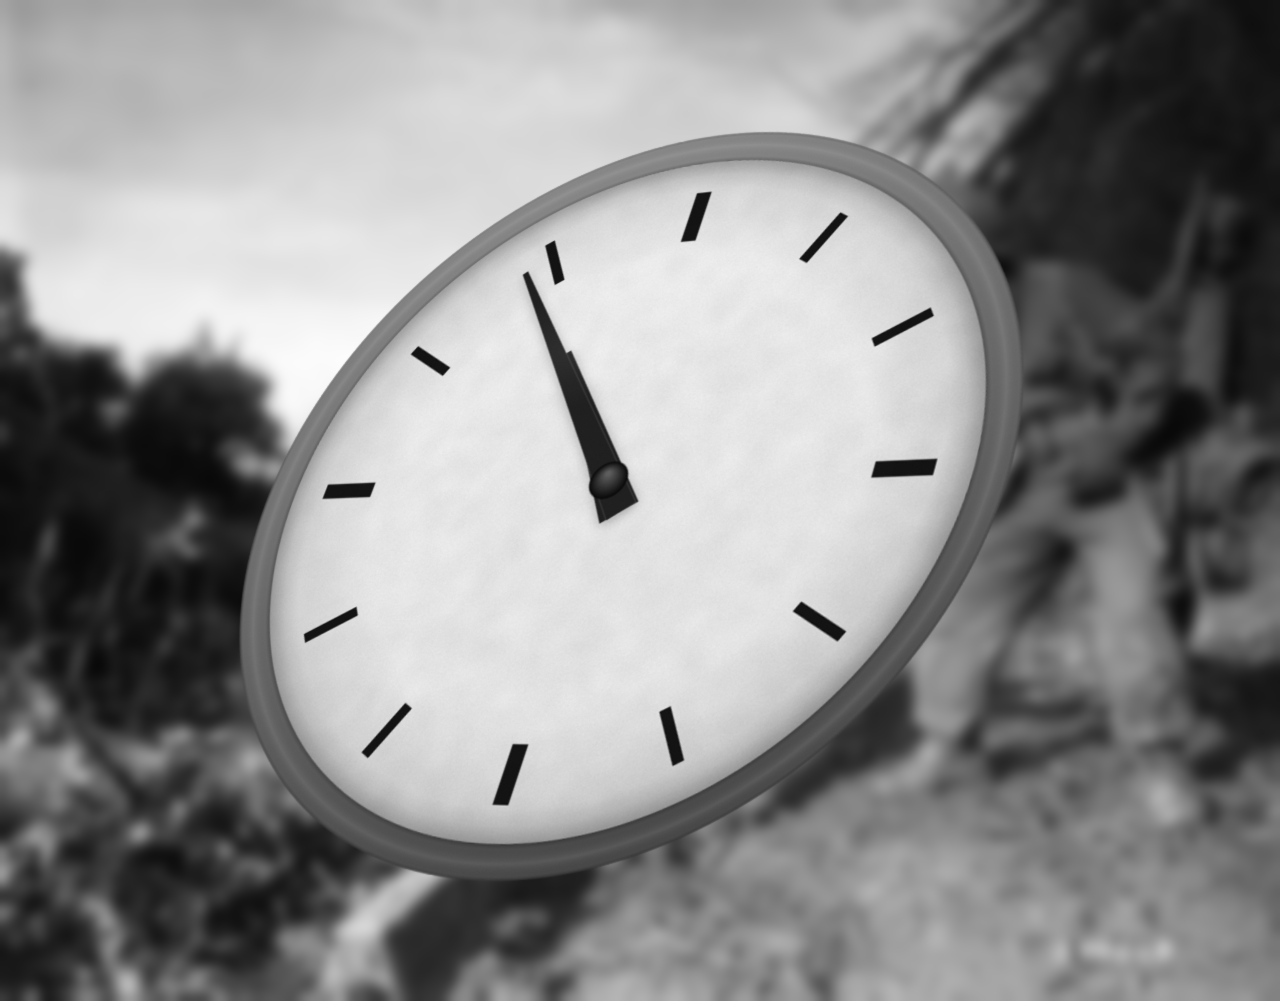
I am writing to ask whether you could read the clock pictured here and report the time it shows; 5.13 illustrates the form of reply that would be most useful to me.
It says 10.54
